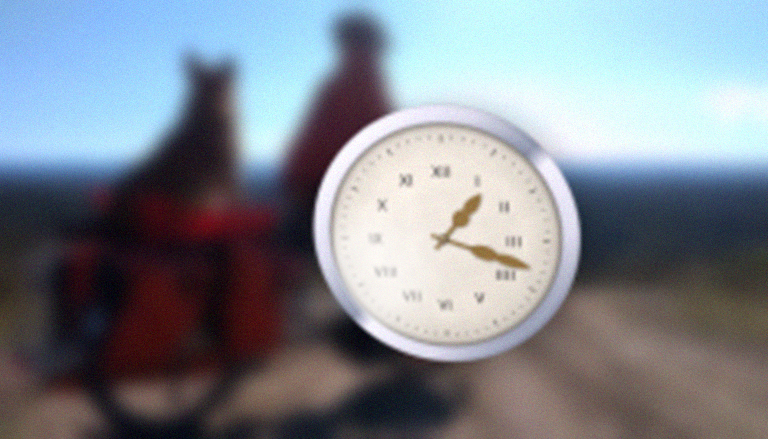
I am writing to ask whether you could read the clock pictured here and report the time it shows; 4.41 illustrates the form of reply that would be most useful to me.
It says 1.18
